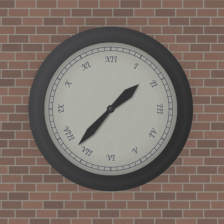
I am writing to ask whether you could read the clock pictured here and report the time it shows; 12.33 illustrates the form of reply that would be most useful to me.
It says 1.37
